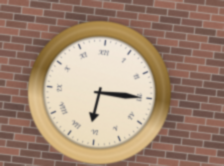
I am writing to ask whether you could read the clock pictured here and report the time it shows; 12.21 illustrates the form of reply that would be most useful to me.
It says 6.15
